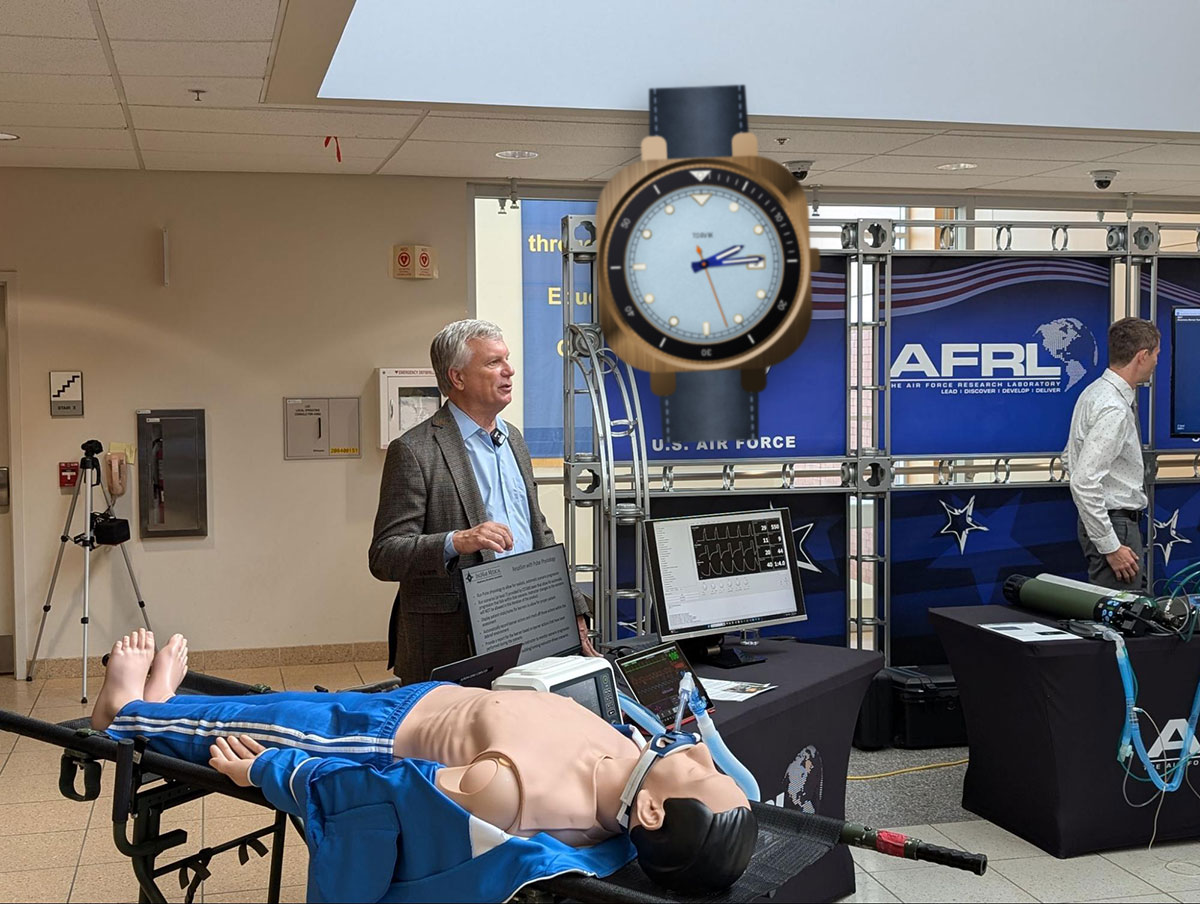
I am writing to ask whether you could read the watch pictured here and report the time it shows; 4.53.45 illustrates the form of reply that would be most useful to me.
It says 2.14.27
